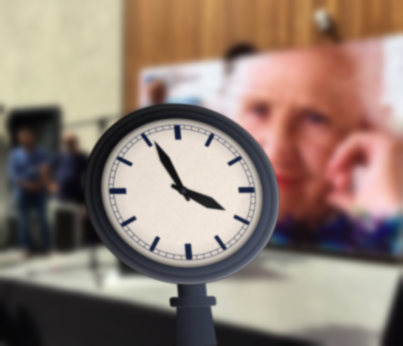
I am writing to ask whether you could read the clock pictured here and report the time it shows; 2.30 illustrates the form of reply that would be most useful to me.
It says 3.56
